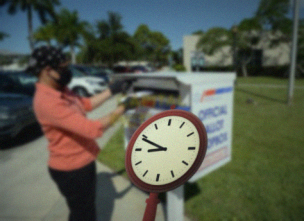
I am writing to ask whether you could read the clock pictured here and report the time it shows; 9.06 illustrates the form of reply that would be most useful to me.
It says 8.49
